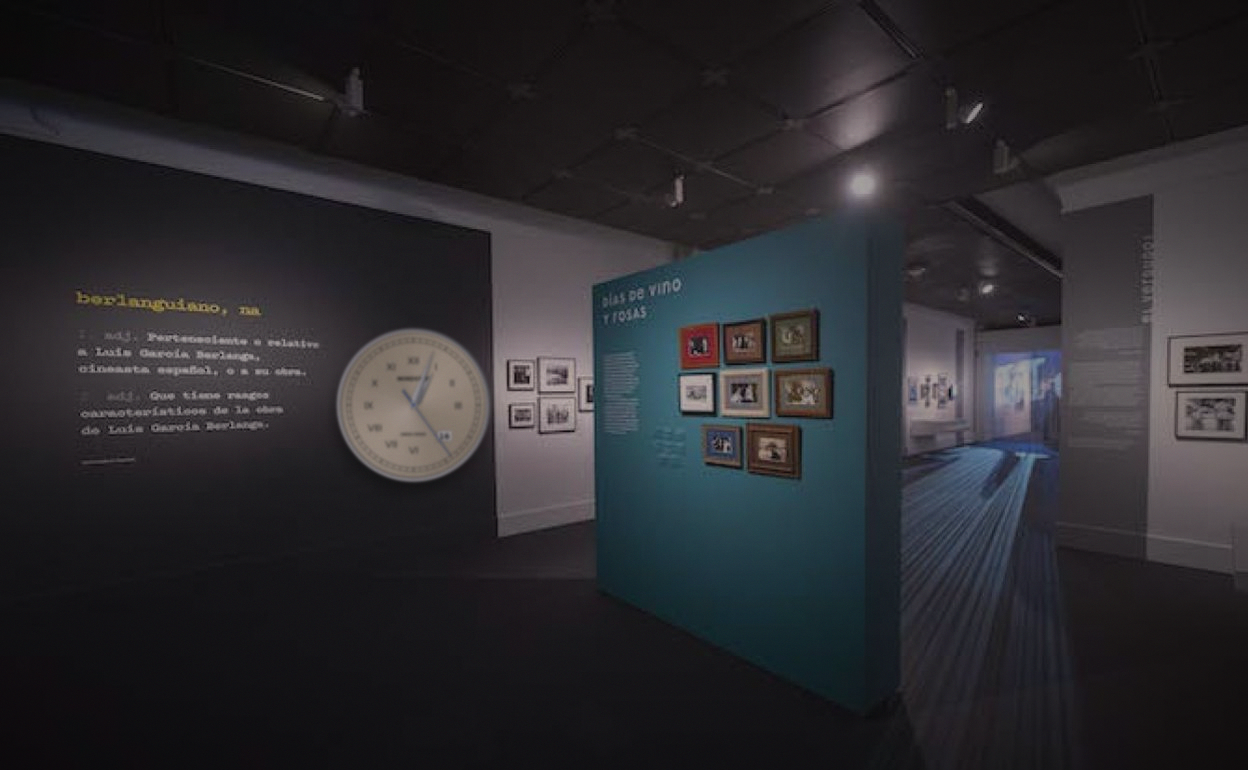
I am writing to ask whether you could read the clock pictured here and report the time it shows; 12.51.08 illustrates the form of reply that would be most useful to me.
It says 1.03.24
